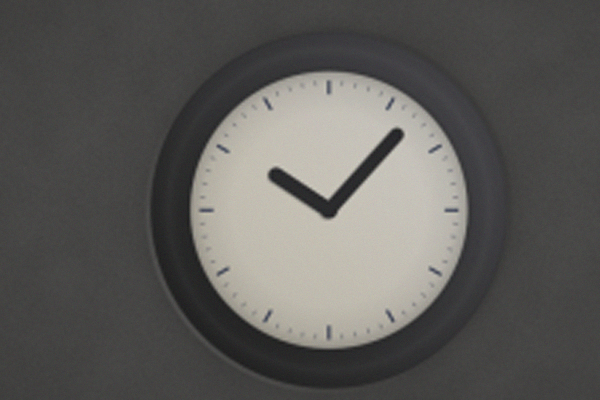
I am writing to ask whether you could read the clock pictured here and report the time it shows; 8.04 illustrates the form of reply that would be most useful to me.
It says 10.07
